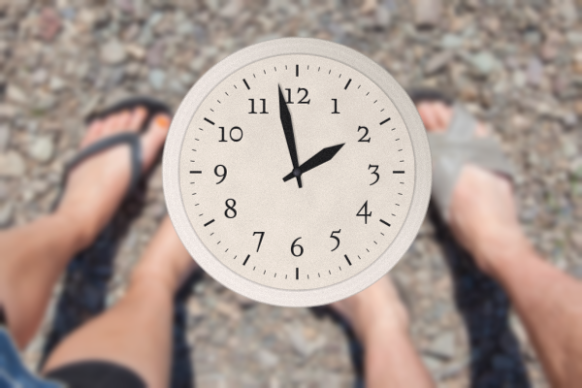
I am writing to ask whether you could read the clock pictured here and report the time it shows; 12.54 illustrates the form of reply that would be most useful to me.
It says 1.58
